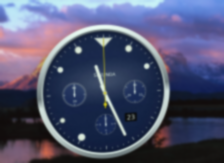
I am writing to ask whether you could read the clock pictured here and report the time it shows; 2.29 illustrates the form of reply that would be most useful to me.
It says 11.26
